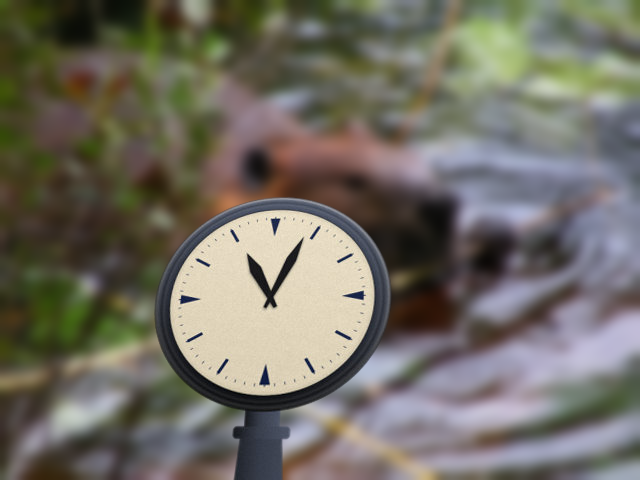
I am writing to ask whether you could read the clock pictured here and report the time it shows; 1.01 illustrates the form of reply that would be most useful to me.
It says 11.04
